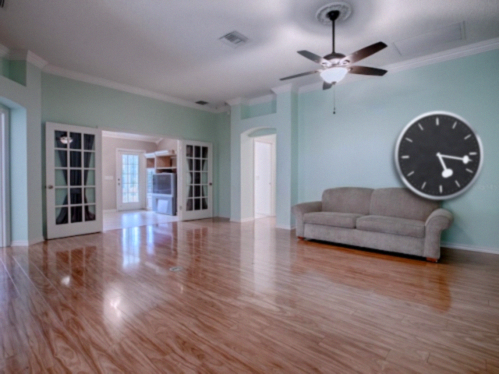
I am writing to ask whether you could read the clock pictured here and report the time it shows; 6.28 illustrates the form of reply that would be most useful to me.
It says 5.17
